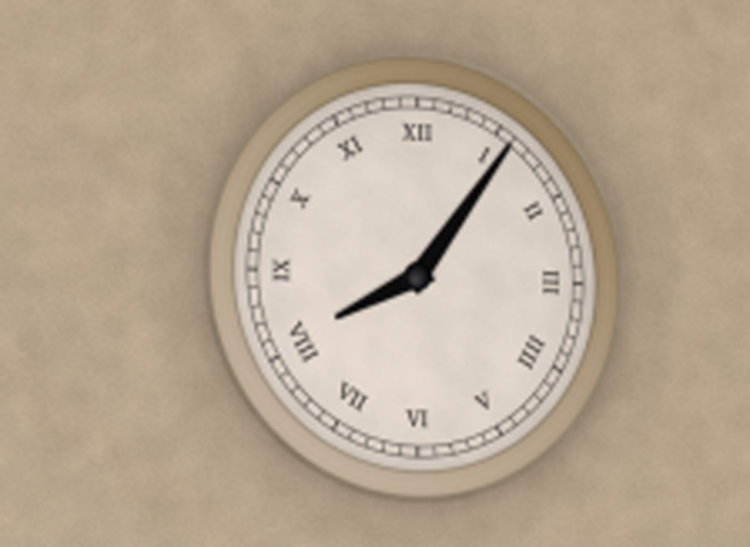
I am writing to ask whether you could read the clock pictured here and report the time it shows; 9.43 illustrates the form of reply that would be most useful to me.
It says 8.06
